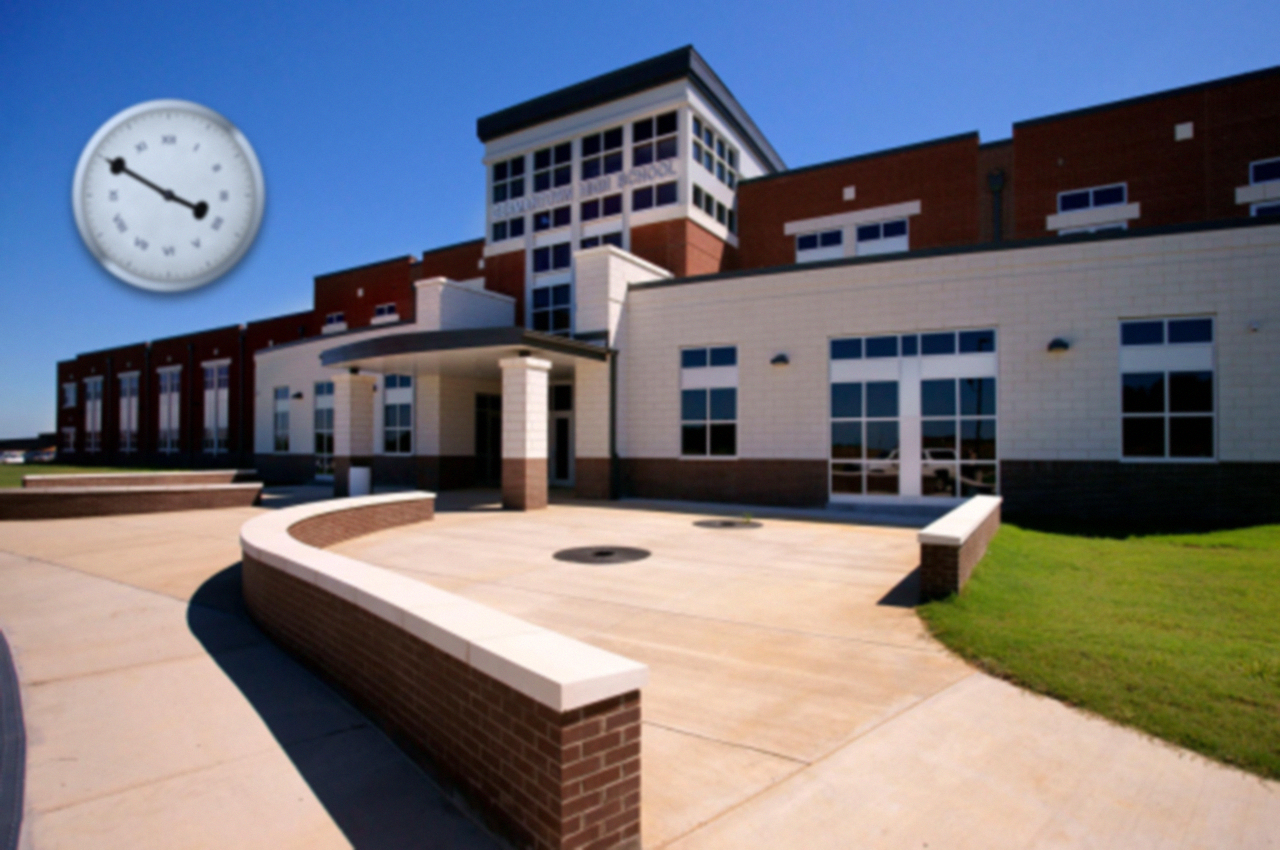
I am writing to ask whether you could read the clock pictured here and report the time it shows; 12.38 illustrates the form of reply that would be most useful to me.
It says 3.50
